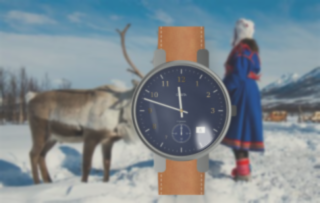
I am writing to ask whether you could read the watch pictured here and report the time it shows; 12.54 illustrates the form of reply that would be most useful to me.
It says 11.48
